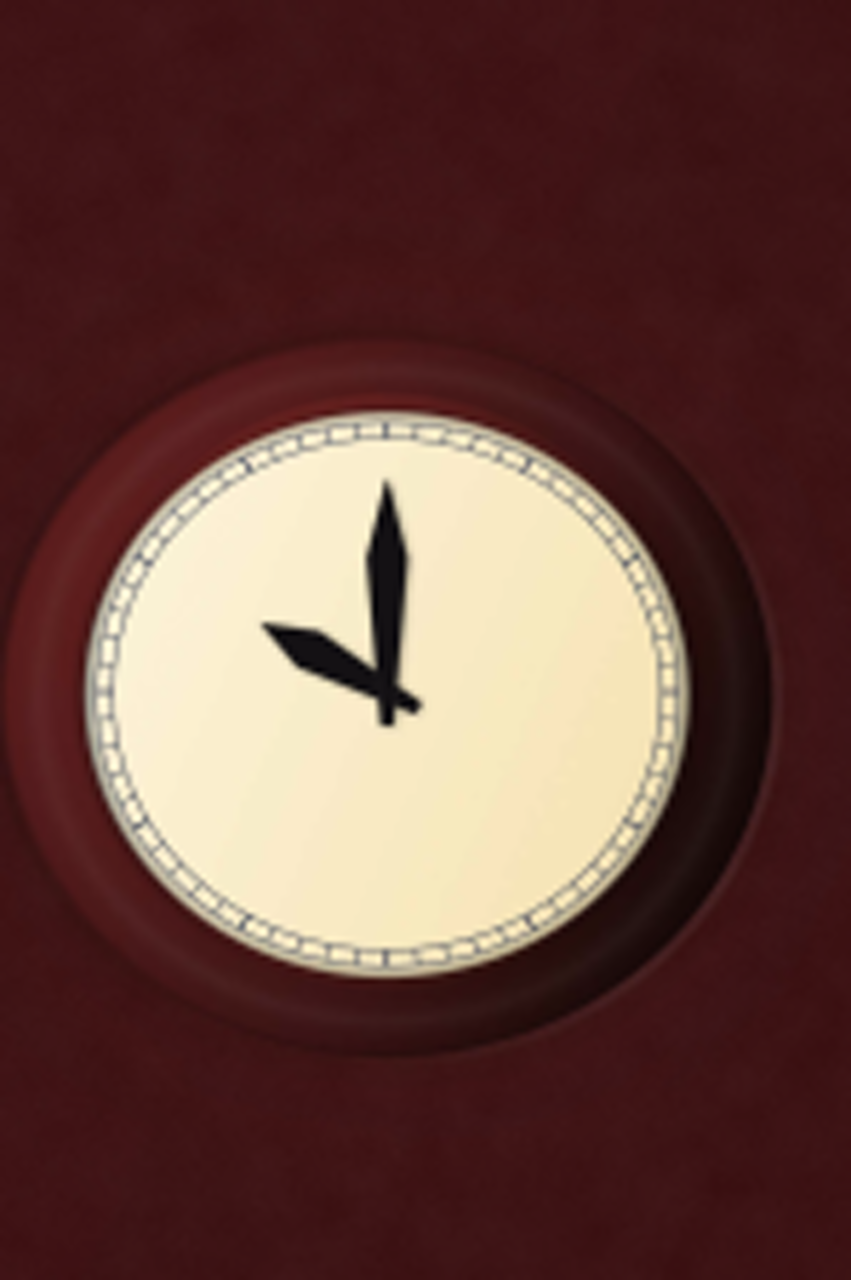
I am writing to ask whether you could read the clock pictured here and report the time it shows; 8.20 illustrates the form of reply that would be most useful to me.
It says 10.00
